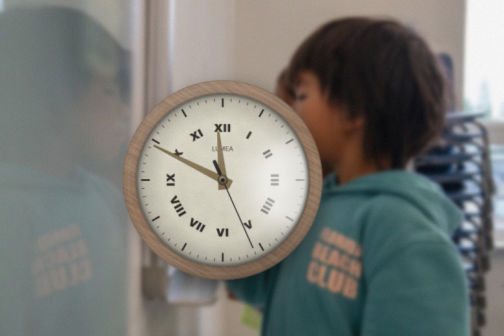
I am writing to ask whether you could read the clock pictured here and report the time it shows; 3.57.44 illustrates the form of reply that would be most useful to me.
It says 11.49.26
